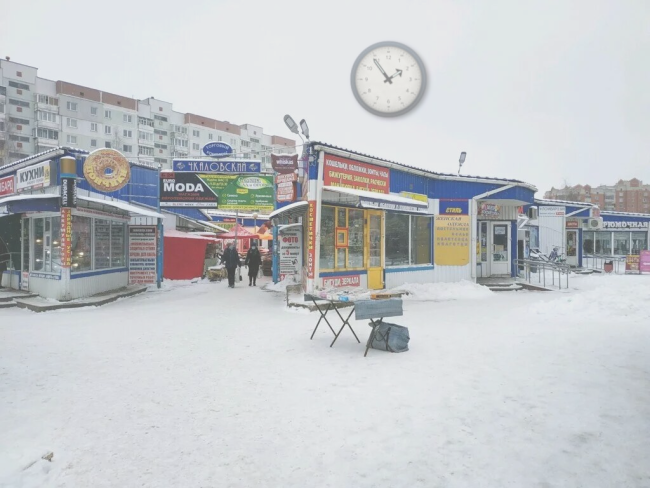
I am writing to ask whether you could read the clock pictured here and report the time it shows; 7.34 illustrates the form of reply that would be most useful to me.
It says 1.54
